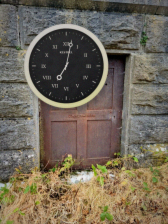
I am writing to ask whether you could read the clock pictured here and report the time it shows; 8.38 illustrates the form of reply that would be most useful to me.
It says 7.02
